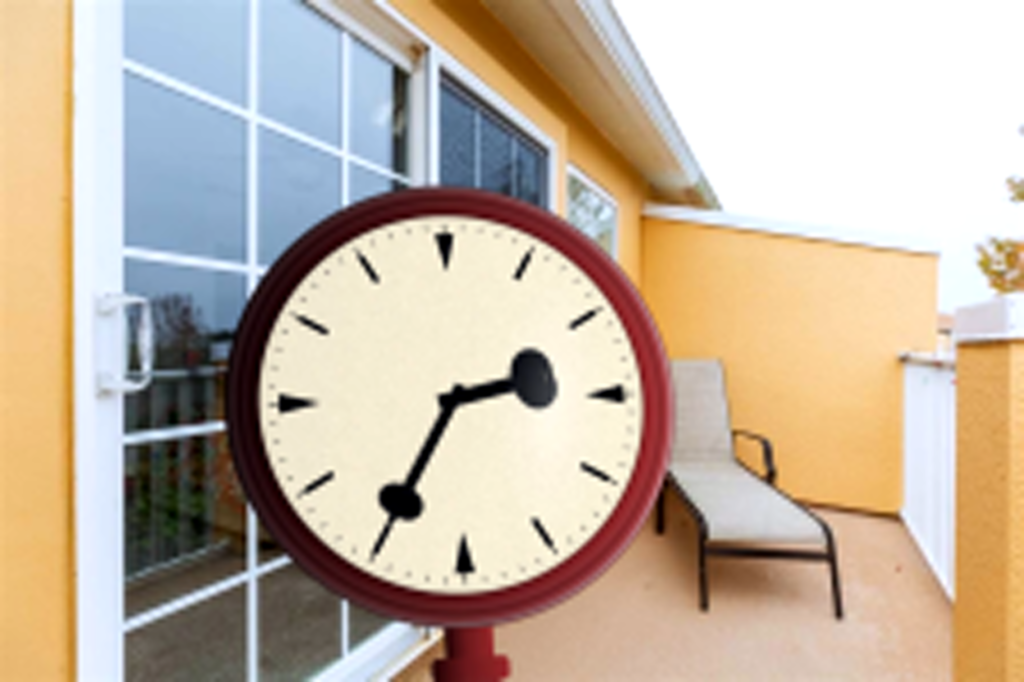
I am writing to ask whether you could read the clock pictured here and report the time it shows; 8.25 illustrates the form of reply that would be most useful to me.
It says 2.35
